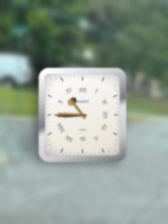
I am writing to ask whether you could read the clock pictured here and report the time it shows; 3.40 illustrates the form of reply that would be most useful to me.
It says 10.45
